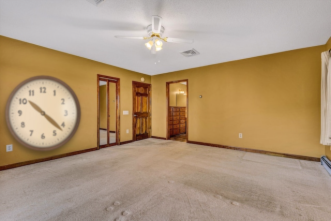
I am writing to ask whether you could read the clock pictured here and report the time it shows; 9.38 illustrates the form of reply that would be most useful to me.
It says 10.22
